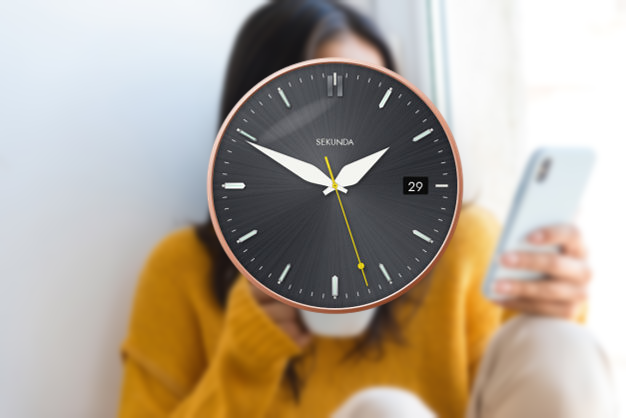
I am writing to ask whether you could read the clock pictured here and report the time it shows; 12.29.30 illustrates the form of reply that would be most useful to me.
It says 1.49.27
